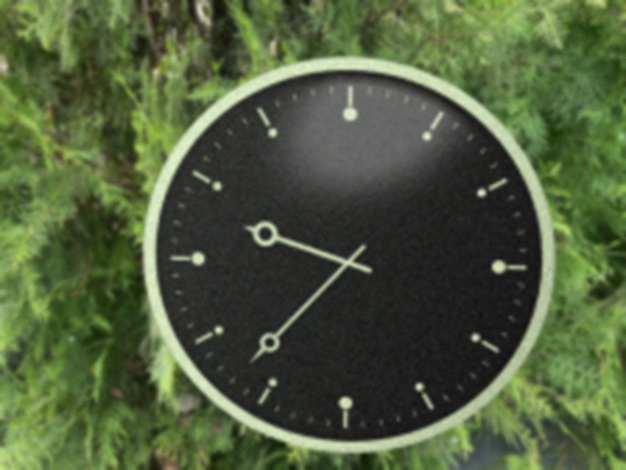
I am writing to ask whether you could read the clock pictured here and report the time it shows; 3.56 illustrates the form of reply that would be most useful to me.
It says 9.37
